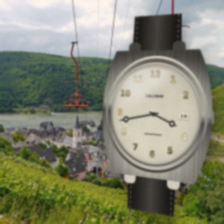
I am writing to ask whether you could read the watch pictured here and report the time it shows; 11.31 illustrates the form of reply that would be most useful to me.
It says 3.43
